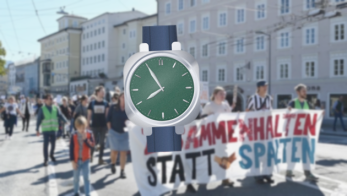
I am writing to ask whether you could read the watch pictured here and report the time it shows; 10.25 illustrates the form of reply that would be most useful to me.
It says 7.55
